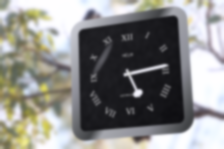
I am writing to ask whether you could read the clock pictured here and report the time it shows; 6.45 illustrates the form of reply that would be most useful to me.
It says 5.14
